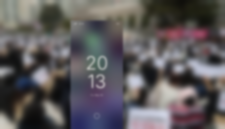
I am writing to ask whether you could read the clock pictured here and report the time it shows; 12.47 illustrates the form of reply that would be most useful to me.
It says 20.13
